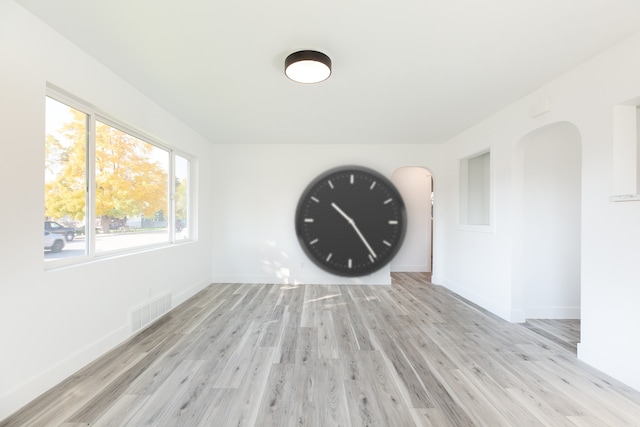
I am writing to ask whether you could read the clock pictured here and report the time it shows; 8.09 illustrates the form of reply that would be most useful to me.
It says 10.24
